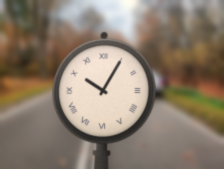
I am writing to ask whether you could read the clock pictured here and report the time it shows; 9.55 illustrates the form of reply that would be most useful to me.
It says 10.05
